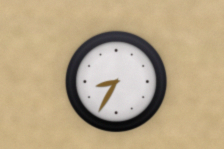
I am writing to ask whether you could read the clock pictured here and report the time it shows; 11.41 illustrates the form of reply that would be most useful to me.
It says 8.35
